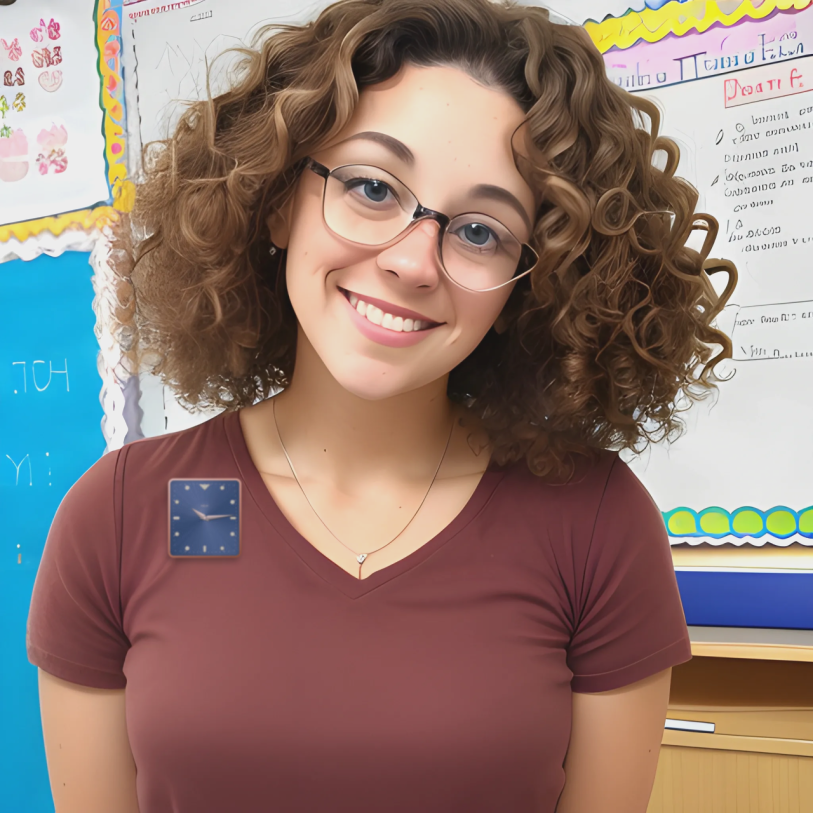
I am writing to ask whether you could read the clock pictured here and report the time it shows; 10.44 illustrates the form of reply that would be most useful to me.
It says 10.14
